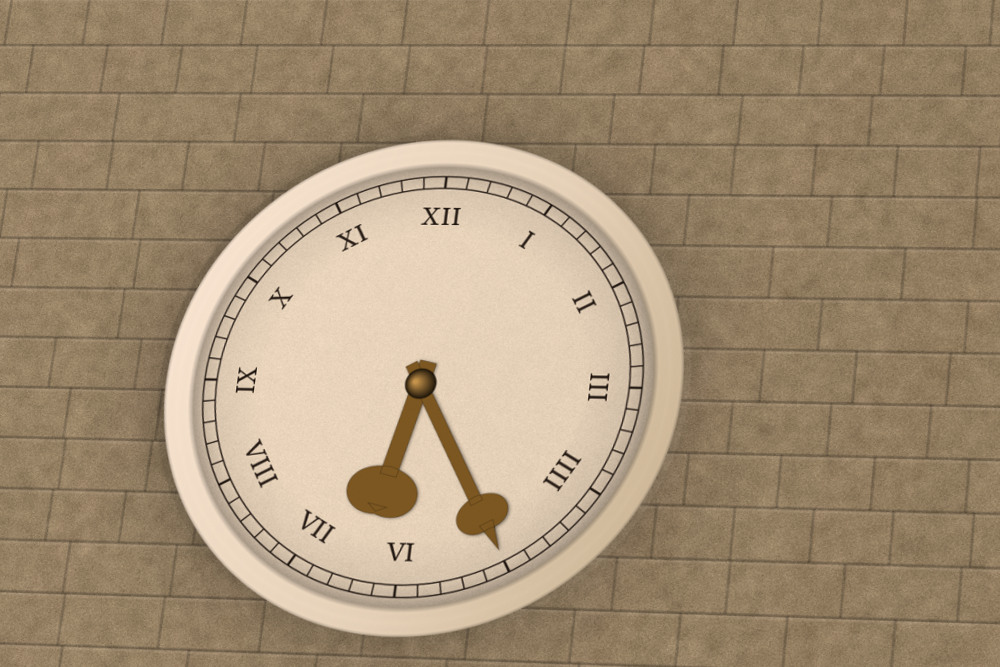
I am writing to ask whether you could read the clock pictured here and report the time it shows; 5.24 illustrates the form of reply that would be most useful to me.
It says 6.25
